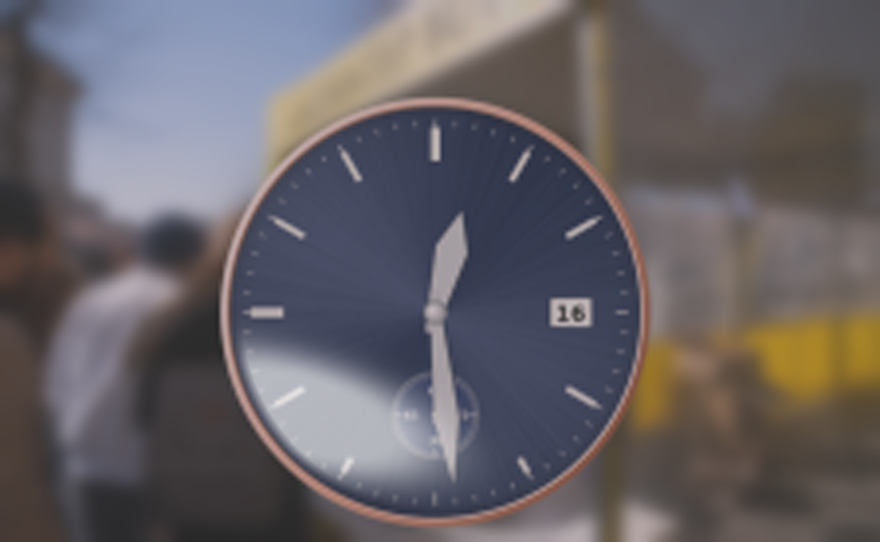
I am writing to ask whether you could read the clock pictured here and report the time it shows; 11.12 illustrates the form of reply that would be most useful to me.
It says 12.29
